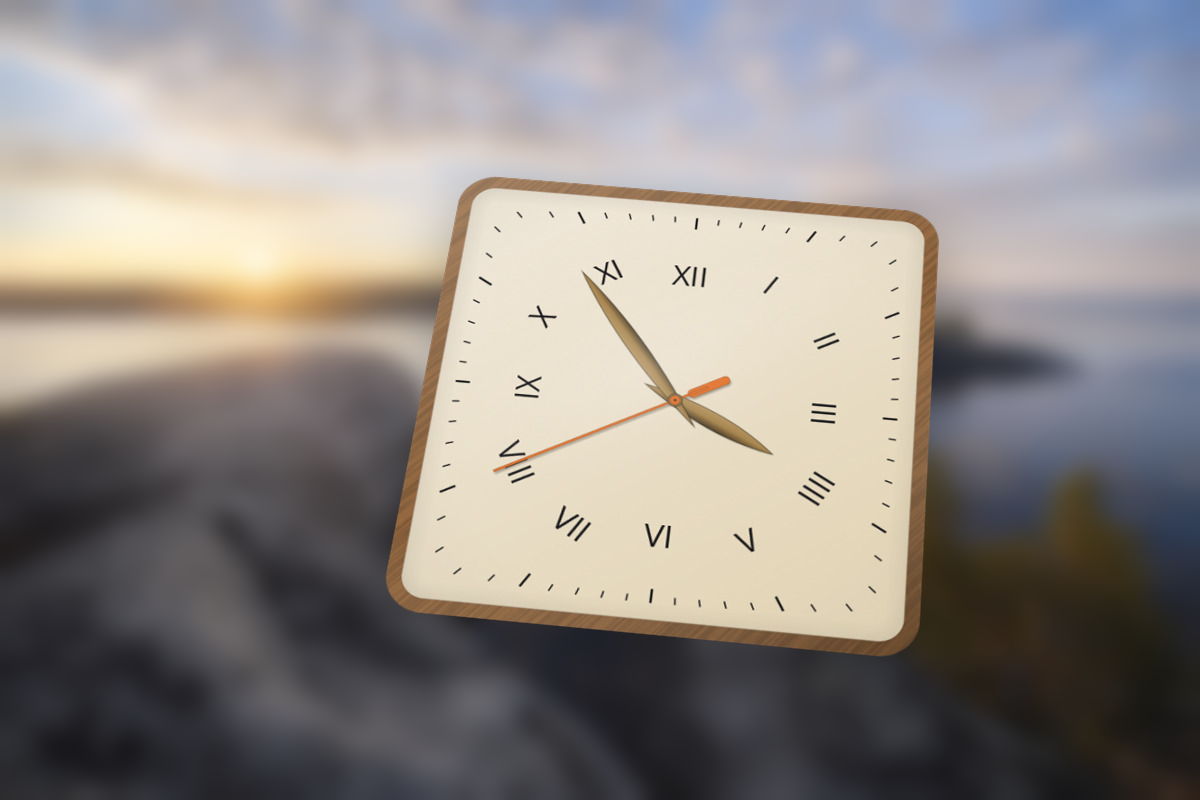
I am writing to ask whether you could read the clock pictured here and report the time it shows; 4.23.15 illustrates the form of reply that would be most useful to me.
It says 3.53.40
